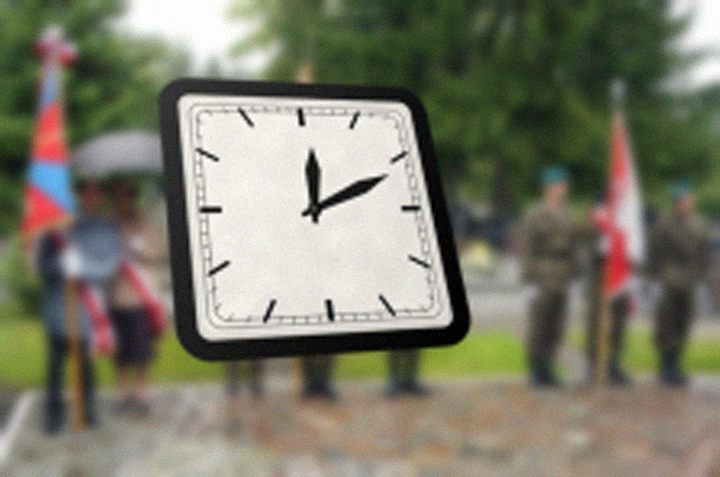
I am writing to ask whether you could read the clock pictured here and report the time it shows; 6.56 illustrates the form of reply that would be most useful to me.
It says 12.11
